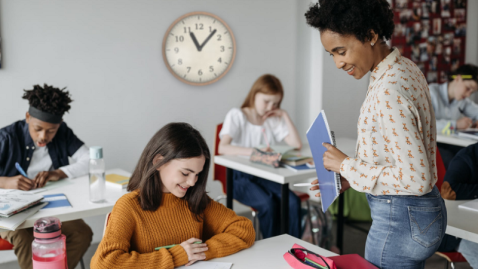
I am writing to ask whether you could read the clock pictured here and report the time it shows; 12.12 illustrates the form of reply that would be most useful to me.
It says 11.07
